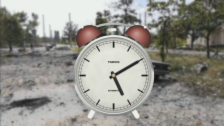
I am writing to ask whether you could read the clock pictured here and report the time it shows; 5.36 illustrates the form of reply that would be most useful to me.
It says 5.10
